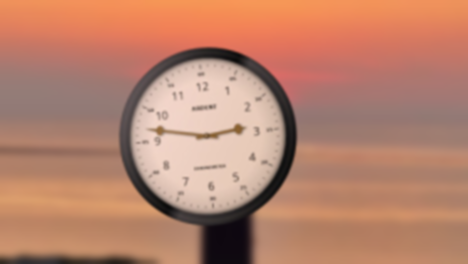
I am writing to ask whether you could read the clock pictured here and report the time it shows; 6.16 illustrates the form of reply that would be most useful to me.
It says 2.47
